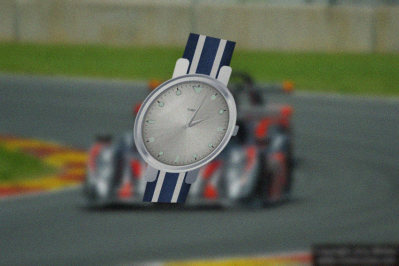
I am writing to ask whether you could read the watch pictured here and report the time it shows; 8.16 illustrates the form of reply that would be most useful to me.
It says 2.03
